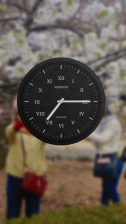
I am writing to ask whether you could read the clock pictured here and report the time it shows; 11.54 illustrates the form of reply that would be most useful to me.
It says 7.15
